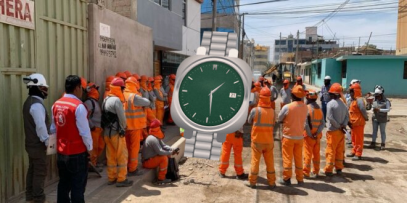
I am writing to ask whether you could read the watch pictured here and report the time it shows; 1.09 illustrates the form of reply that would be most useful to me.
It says 1.29
